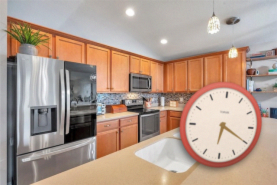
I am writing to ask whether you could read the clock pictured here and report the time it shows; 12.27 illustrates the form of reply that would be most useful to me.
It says 6.20
